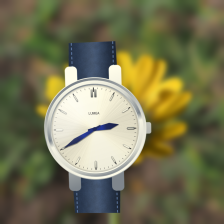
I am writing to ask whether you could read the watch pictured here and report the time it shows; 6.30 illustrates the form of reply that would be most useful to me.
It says 2.40
